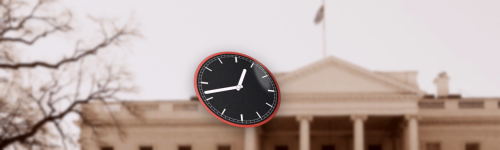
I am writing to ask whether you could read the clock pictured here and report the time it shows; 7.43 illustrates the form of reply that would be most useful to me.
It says 12.42
